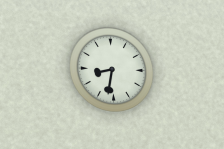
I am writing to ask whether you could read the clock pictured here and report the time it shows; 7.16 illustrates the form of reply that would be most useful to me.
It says 8.32
